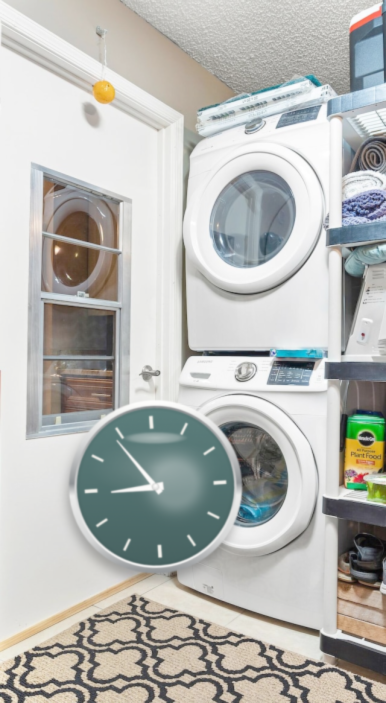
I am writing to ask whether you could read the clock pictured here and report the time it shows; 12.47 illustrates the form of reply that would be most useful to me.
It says 8.54
